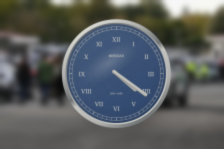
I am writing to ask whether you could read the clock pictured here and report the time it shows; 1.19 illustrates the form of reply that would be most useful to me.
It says 4.21
